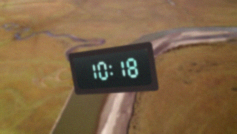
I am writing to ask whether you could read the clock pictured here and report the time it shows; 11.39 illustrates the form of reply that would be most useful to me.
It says 10.18
